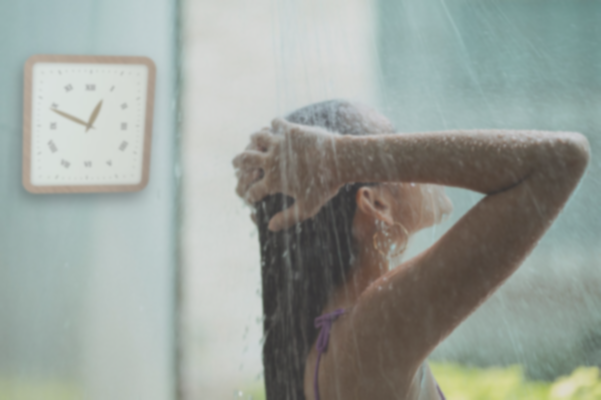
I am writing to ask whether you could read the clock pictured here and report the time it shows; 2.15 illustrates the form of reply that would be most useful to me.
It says 12.49
